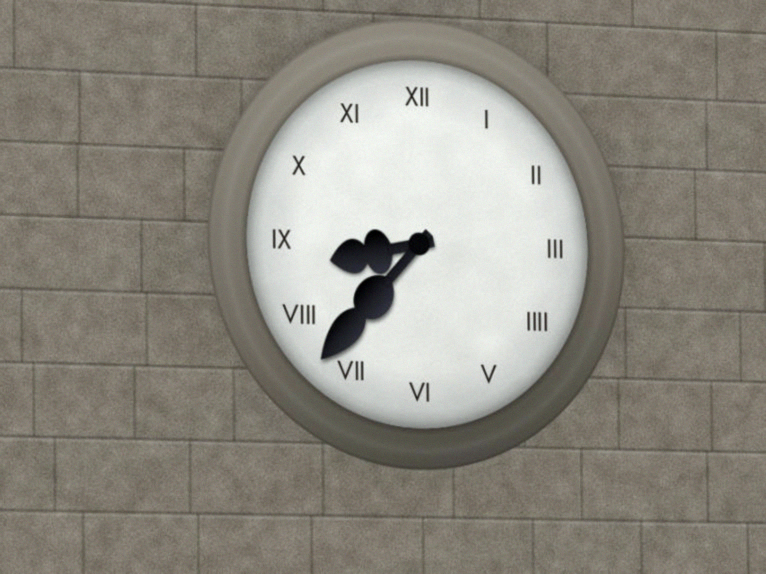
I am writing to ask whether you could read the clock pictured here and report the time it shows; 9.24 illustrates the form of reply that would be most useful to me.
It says 8.37
